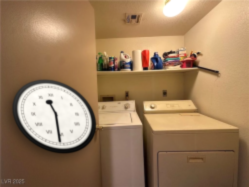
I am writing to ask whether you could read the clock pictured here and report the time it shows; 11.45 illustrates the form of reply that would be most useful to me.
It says 11.31
